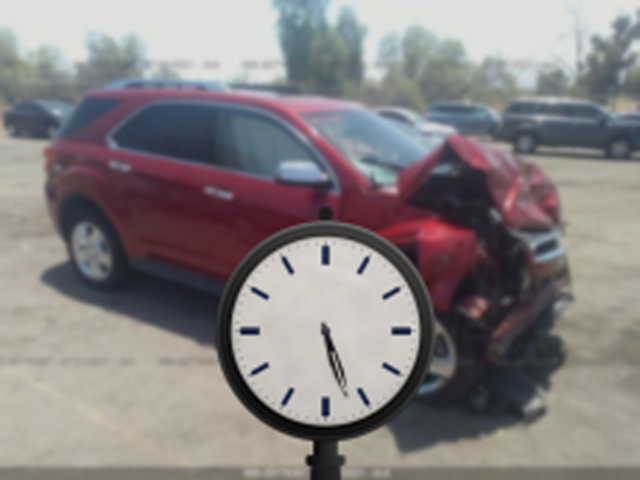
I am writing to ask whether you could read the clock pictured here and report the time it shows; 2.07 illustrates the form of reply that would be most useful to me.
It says 5.27
